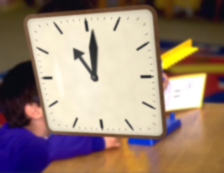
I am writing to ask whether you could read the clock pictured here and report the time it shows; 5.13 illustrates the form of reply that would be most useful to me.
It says 11.01
